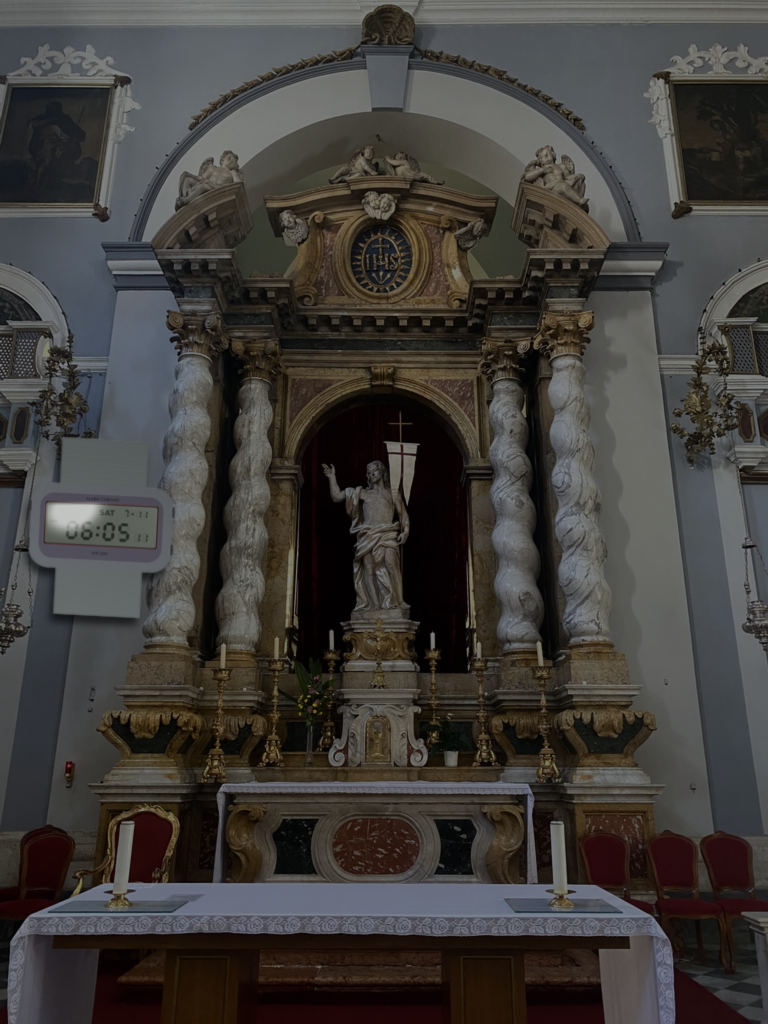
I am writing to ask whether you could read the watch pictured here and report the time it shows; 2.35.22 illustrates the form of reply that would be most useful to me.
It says 6.05.11
